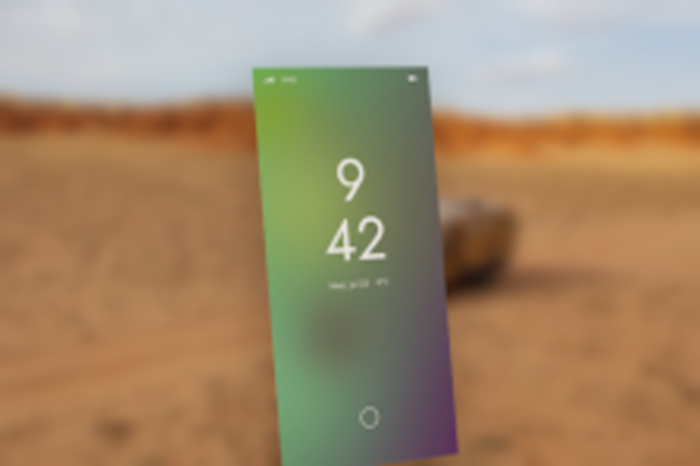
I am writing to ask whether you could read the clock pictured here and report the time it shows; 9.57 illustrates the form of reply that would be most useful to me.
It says 9.42
